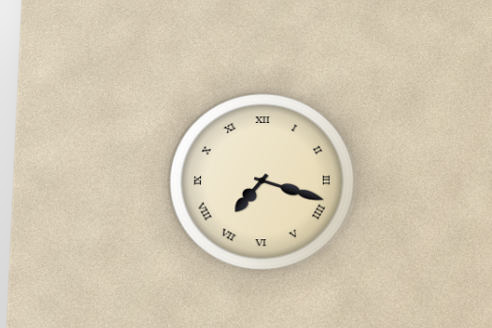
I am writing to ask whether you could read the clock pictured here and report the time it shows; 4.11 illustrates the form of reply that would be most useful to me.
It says 7.18
